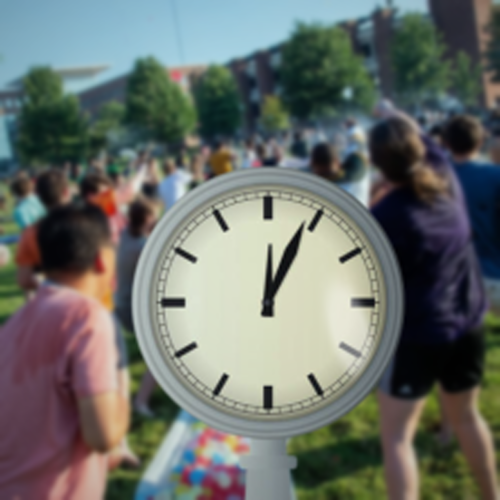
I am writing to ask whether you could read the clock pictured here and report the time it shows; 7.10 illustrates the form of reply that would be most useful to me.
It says 12.04
